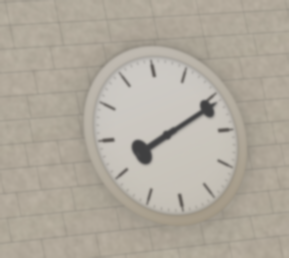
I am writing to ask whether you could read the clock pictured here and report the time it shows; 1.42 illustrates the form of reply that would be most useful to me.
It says 8.11
